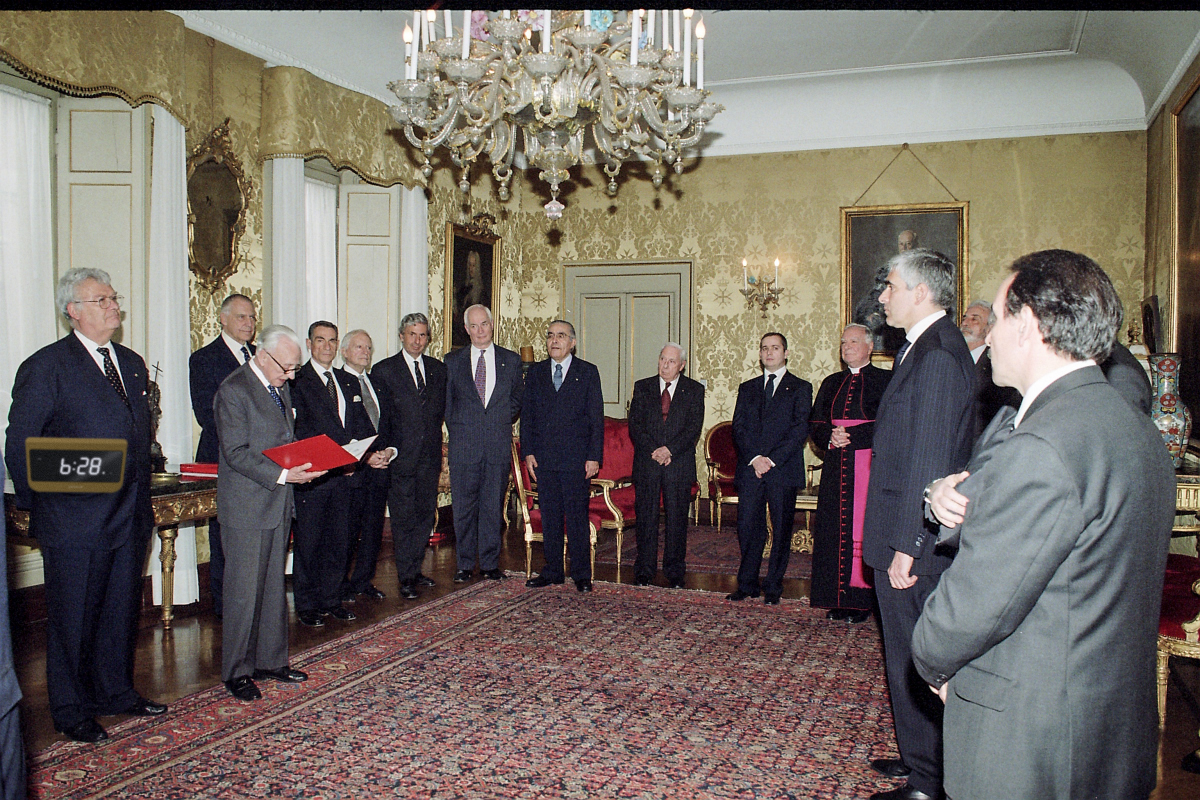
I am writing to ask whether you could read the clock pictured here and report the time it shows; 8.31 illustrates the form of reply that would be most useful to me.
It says 6.28
